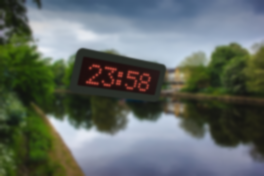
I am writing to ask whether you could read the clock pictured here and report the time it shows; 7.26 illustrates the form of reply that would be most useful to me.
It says 23.58
